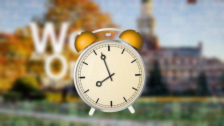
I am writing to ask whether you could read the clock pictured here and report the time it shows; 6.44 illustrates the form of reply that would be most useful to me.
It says 7.57
